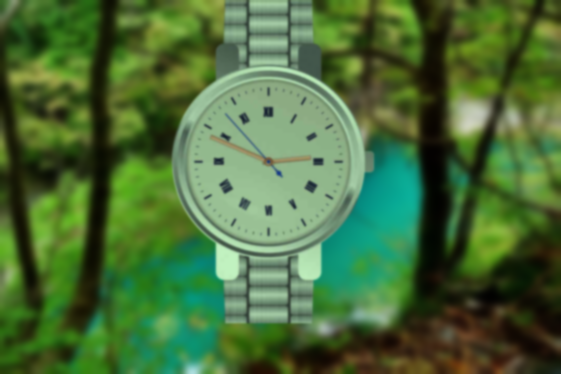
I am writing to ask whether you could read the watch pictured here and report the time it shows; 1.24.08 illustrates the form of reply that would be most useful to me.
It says 2.48.53
